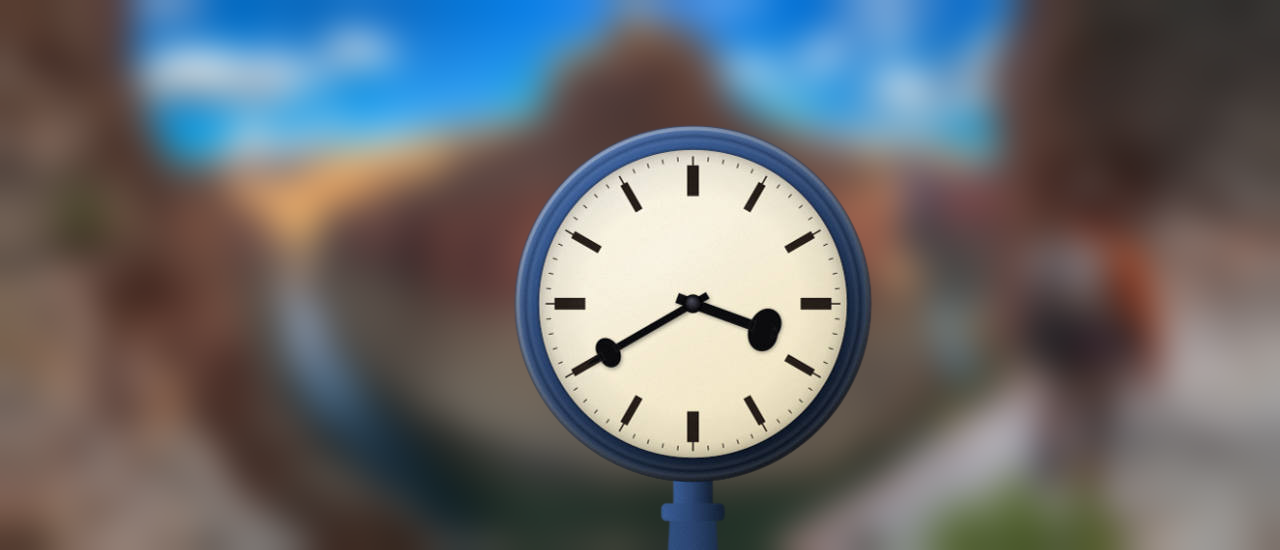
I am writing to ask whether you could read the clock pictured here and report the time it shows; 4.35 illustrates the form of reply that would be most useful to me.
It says 3.40
